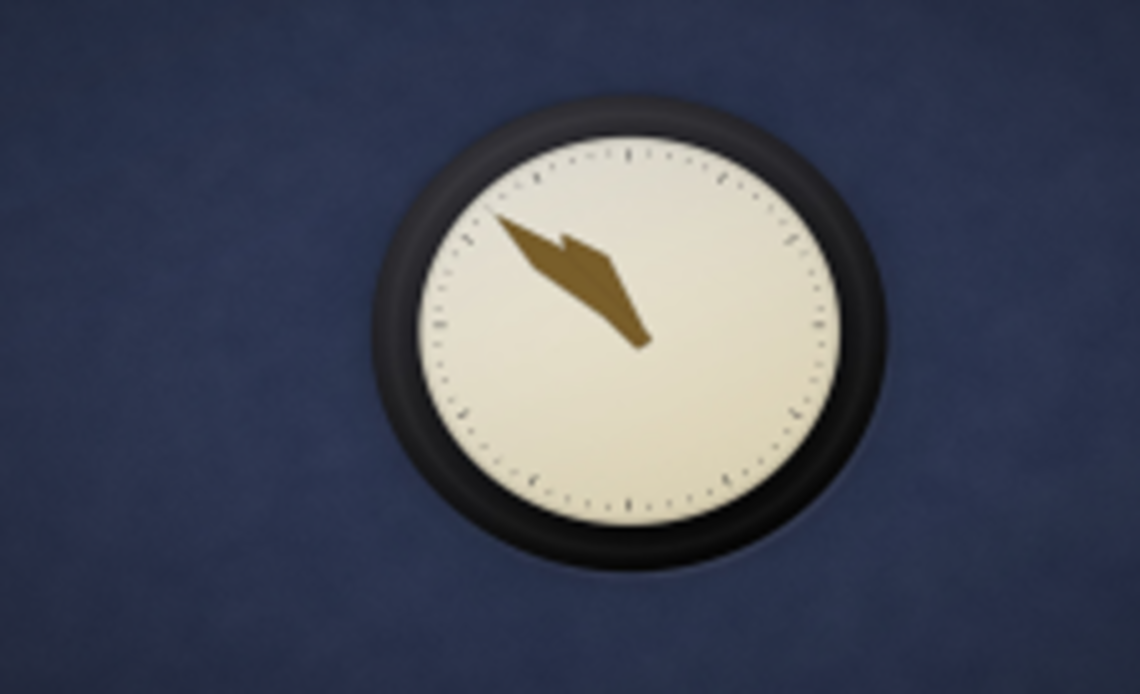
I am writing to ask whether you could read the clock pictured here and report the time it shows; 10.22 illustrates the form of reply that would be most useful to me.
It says 10.52
